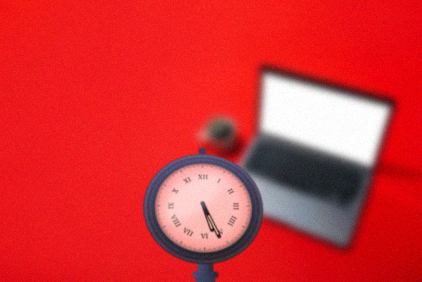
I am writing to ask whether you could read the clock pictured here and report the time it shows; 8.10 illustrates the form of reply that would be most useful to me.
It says 5.26
